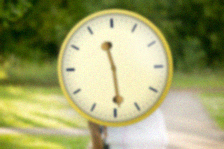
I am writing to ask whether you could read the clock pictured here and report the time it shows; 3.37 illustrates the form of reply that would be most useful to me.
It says 11.29
